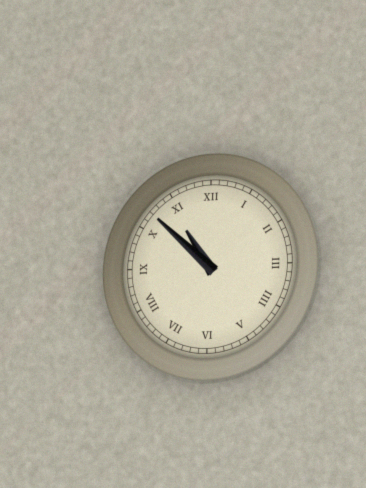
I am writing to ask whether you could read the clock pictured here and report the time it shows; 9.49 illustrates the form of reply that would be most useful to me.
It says 10.52
